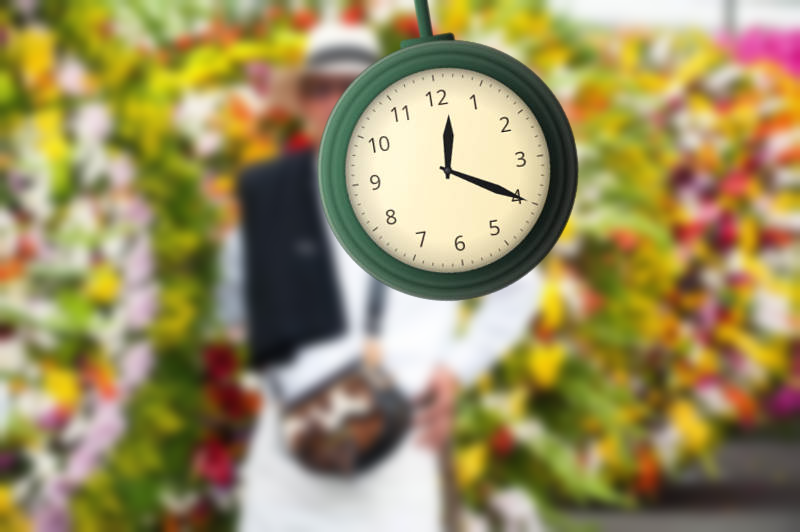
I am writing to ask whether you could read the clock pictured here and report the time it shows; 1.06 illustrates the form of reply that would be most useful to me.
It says 12.20
